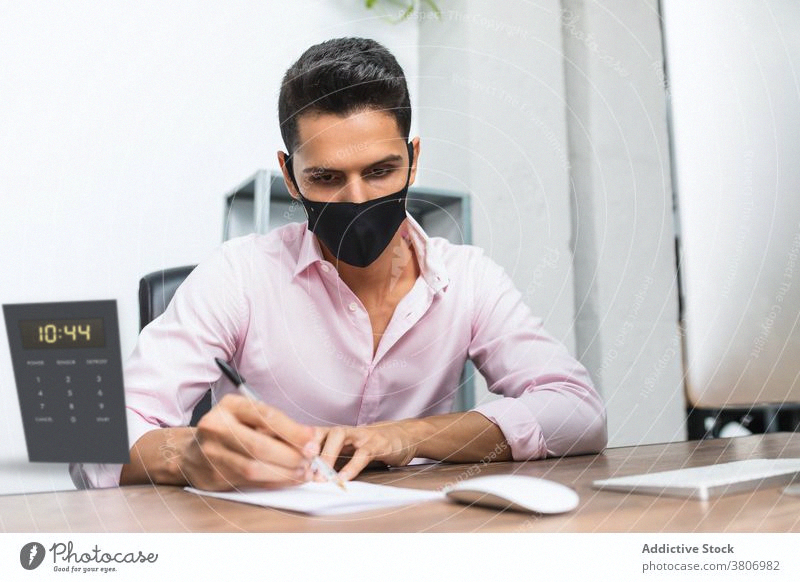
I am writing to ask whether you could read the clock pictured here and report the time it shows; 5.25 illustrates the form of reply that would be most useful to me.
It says 10.44
